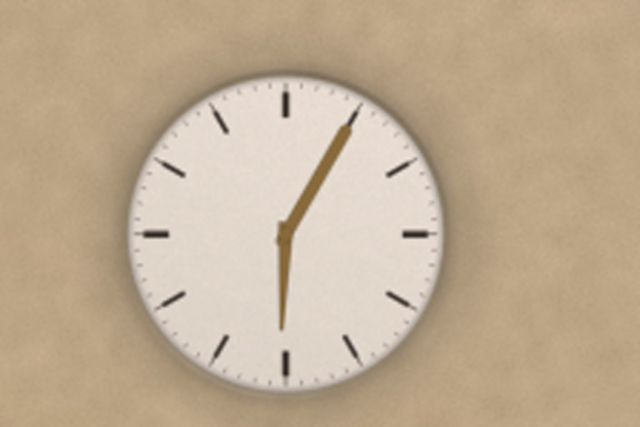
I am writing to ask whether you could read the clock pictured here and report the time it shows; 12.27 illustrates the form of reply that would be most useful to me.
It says 6.05
